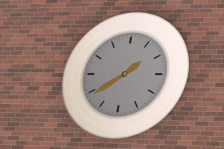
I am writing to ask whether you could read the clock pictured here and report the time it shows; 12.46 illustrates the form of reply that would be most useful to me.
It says 1.39
